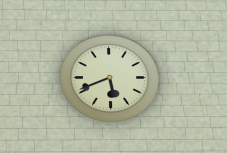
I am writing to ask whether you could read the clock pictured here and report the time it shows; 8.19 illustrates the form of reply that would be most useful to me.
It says 5.41
